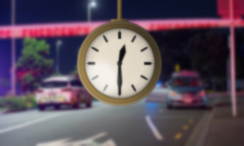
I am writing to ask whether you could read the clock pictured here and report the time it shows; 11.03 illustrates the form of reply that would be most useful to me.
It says 12.30
